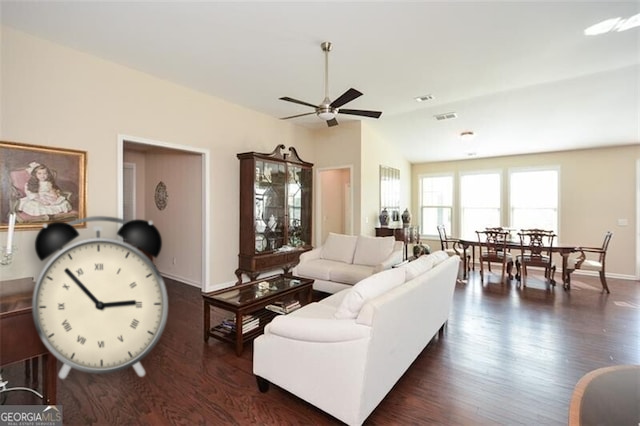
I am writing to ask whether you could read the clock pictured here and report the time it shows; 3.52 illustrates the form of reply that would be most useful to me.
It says 2.53
